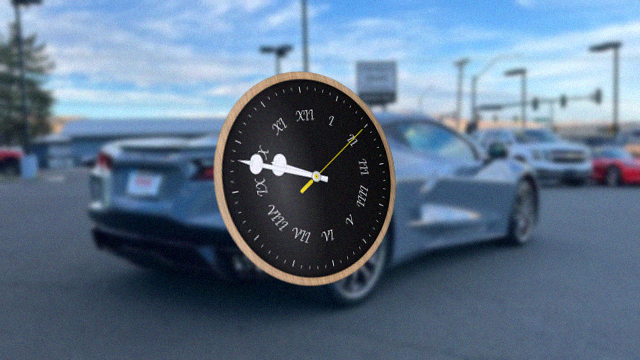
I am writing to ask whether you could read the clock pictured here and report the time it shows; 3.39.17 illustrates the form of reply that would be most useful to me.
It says 9.48.10
